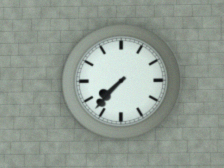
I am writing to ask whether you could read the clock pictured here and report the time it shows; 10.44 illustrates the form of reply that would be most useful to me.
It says 7.37
